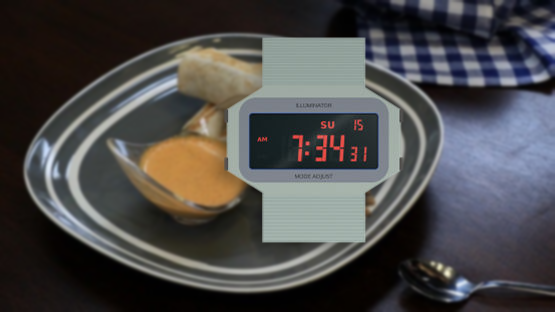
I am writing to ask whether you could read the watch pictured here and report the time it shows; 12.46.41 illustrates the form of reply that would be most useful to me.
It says 7.34.31
